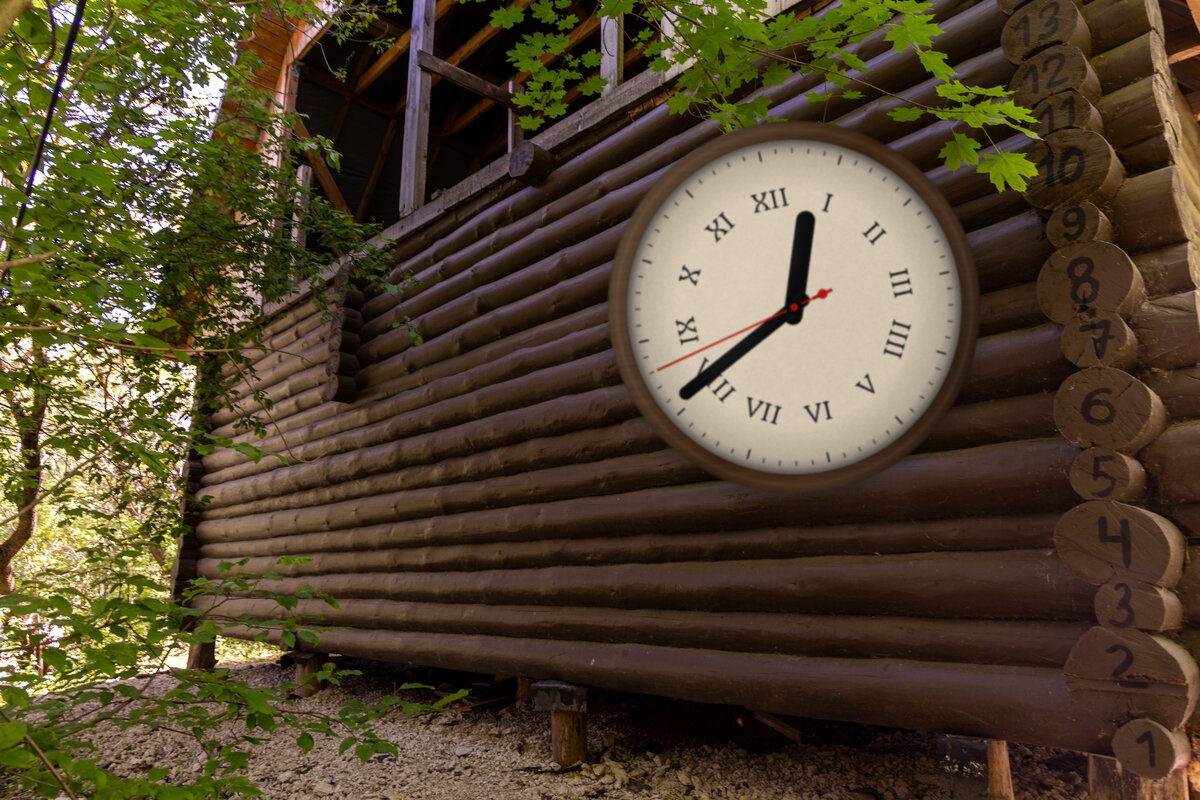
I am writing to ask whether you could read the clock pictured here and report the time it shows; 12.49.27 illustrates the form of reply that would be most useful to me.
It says 12.40.43
